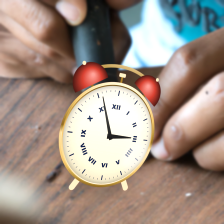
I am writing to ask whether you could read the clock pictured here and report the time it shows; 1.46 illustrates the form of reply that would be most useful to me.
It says 2.56
